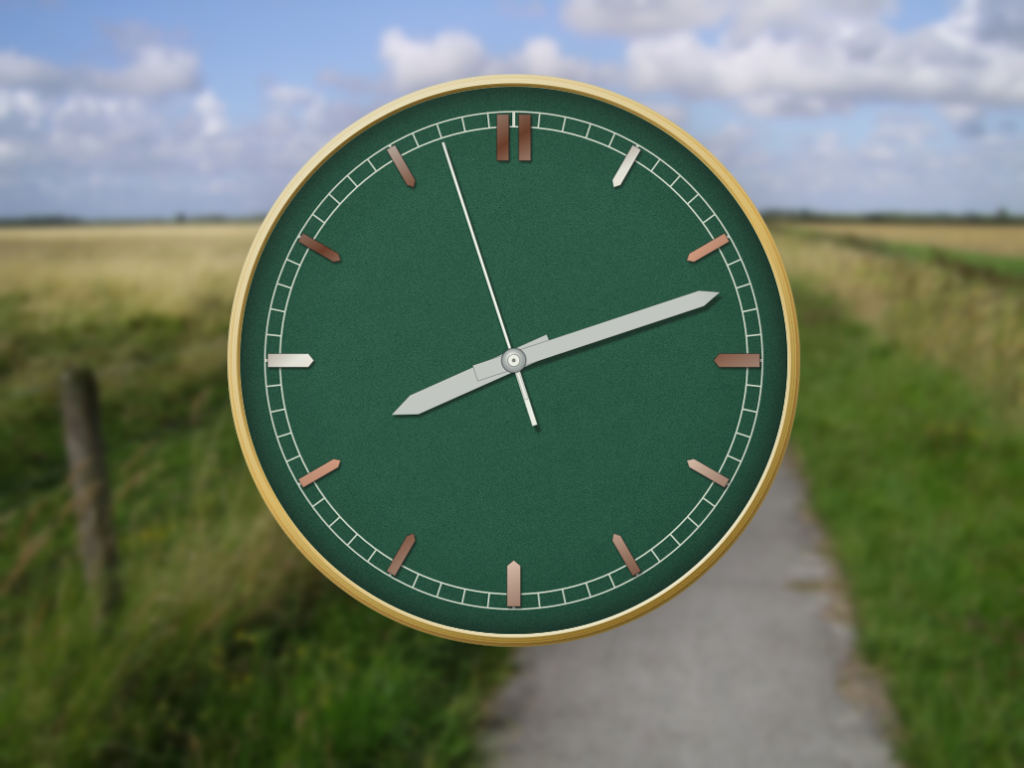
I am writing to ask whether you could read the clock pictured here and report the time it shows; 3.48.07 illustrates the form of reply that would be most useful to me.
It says 8.11.57
